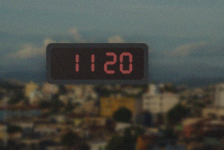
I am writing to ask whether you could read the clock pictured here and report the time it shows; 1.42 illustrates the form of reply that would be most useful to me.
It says 11.20
